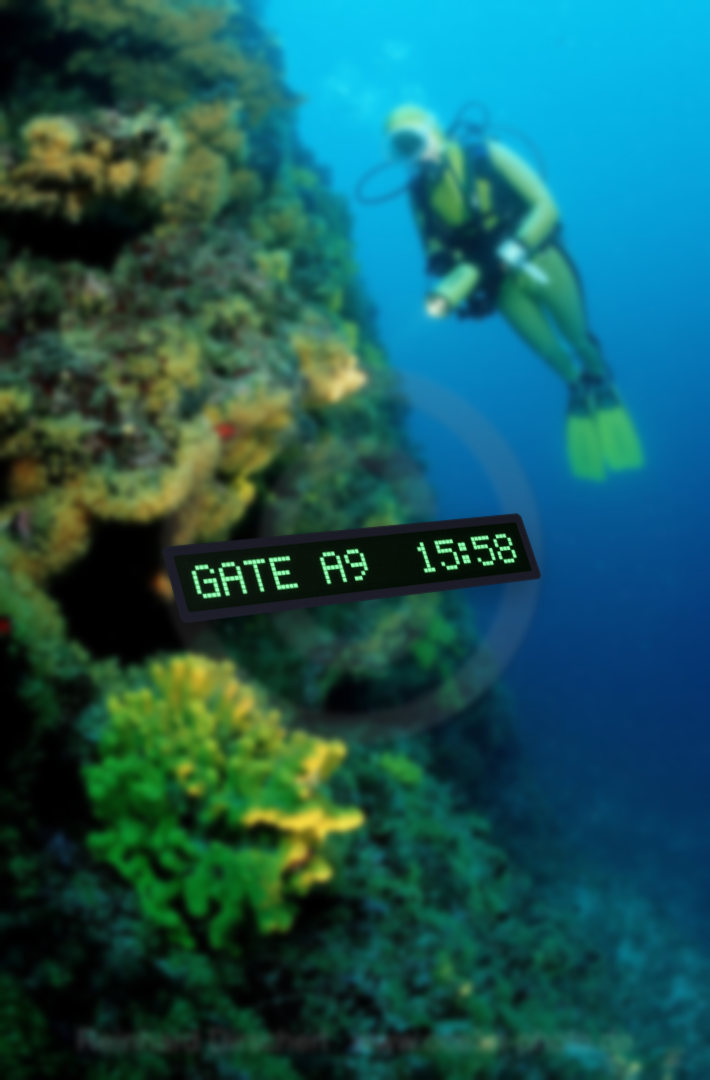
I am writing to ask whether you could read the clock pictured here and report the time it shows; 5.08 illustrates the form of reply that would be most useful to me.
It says 15.58
